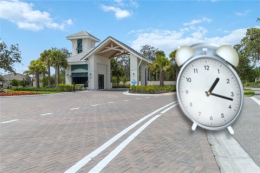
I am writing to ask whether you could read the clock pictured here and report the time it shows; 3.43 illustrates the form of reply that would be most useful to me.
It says 1.17
